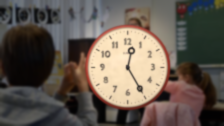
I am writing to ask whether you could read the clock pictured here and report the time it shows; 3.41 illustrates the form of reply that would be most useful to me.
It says 12.25
